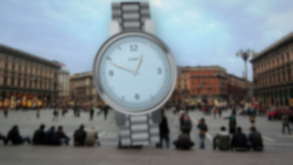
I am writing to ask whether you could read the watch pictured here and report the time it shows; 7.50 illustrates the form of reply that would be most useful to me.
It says 12.49
